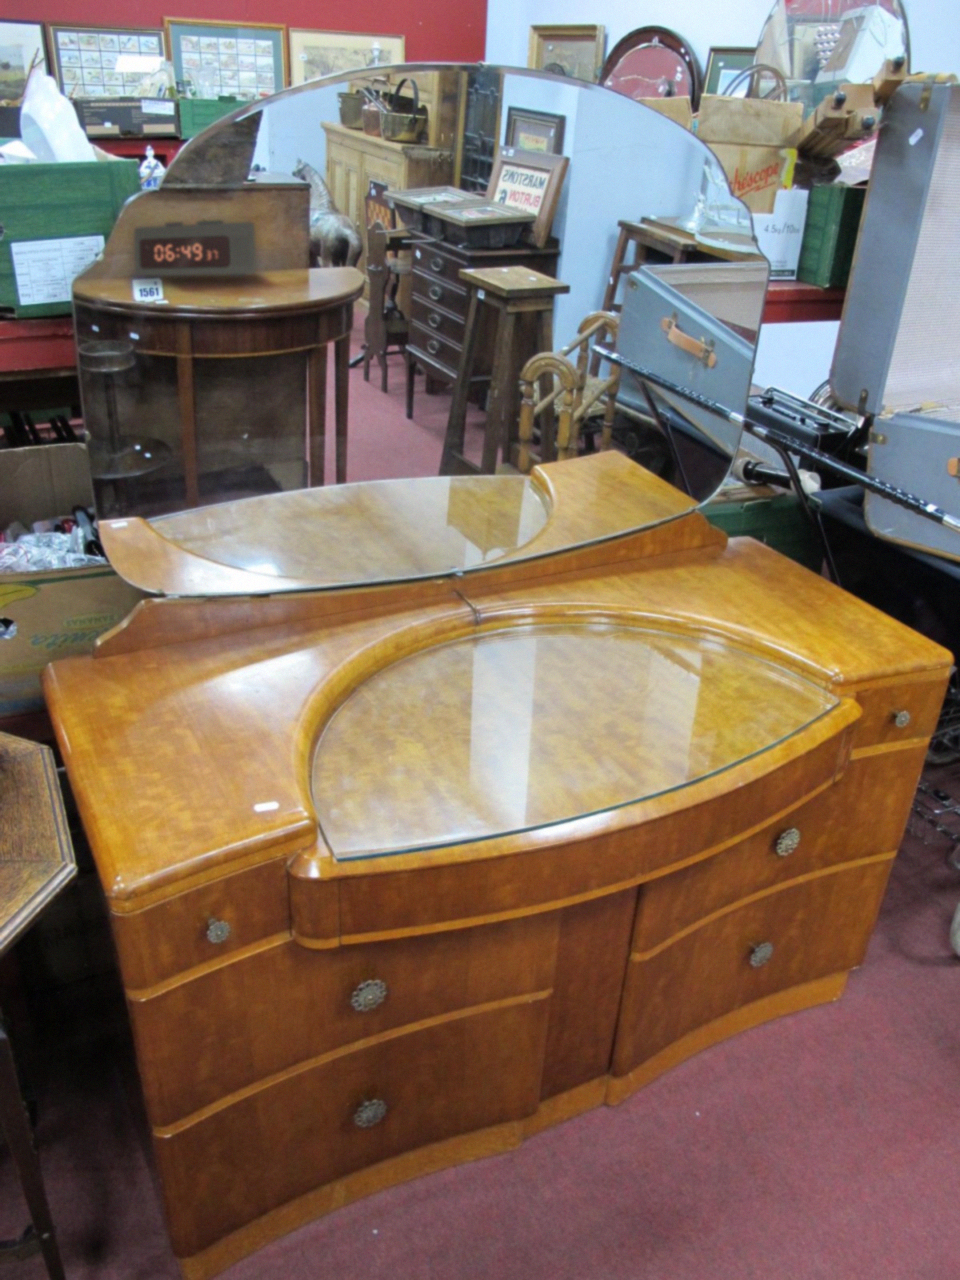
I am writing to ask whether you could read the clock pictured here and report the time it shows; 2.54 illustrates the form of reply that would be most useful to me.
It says 6.49
